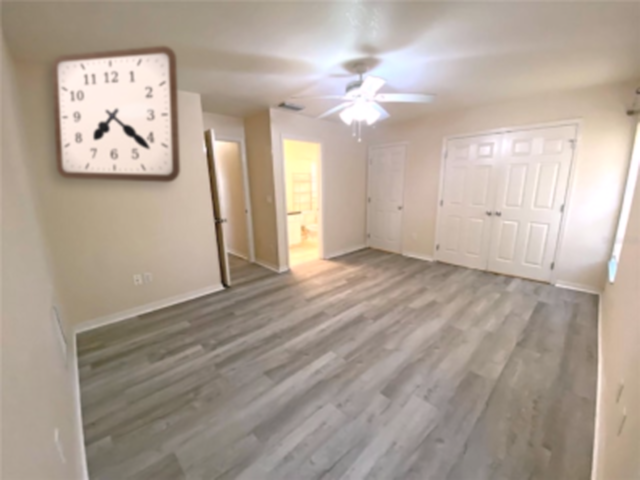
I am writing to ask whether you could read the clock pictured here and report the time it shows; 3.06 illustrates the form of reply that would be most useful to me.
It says 7.22
